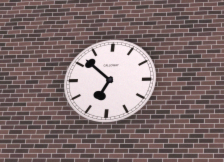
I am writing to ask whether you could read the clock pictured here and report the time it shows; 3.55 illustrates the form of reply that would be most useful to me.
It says 6.52
